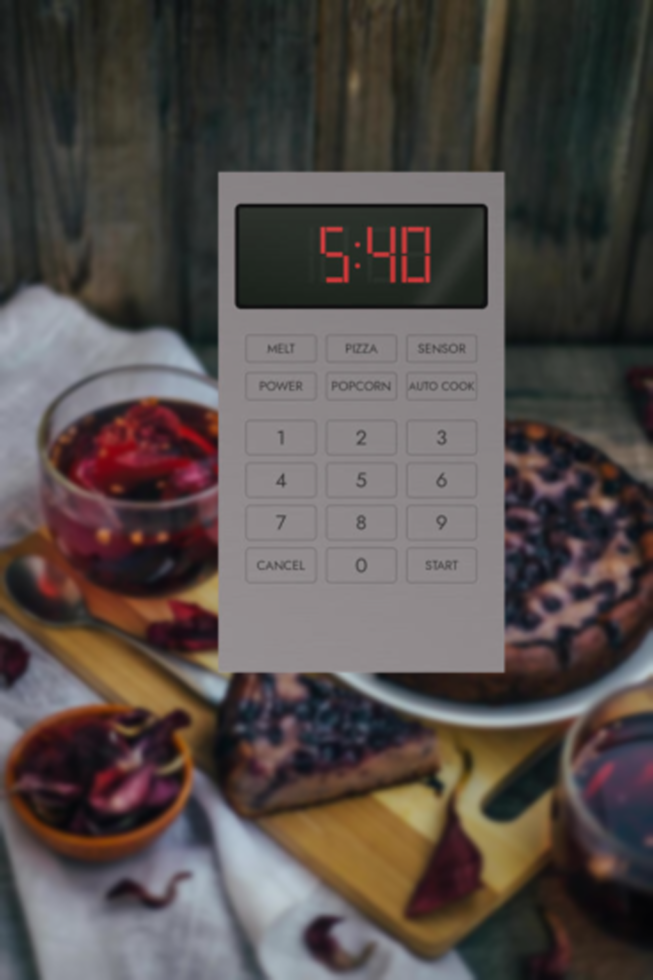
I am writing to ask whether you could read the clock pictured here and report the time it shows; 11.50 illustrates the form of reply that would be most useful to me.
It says 5.40
